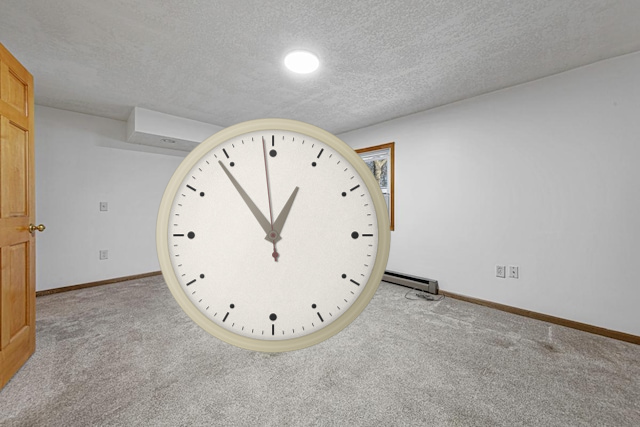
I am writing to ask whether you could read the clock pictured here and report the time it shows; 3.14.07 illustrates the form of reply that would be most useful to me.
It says 12.53.59
